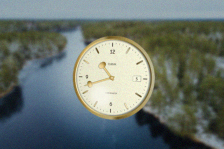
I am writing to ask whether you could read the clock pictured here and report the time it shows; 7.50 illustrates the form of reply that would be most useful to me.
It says 10.42
